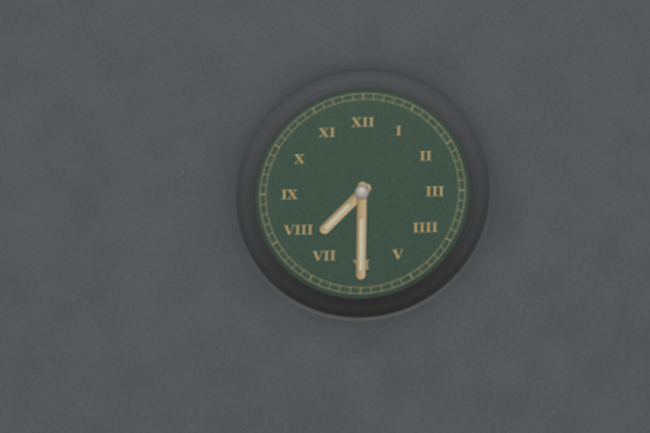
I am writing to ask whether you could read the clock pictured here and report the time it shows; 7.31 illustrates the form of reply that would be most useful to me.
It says 7.30
